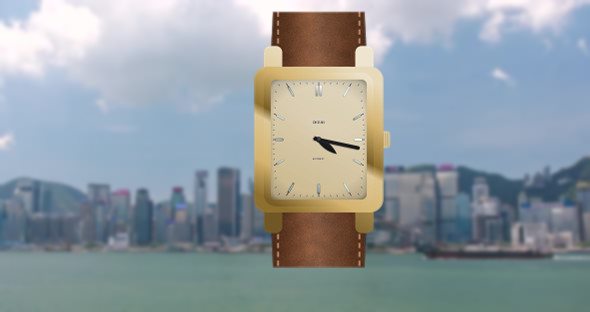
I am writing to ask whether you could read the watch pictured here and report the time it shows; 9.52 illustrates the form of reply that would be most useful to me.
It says 4.17
